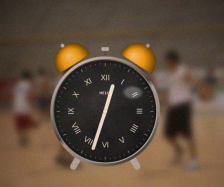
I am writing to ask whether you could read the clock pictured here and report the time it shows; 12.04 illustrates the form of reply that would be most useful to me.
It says 12.33
